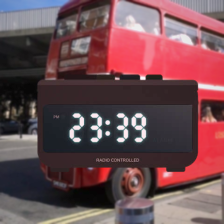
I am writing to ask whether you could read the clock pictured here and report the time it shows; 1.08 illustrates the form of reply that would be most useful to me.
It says 23.39
